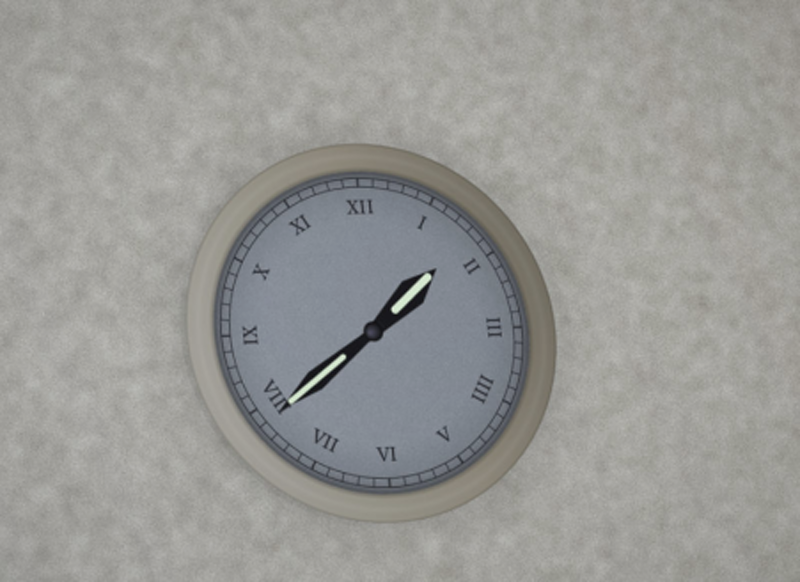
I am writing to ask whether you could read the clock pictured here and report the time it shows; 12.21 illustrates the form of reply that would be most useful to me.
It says 1.39
